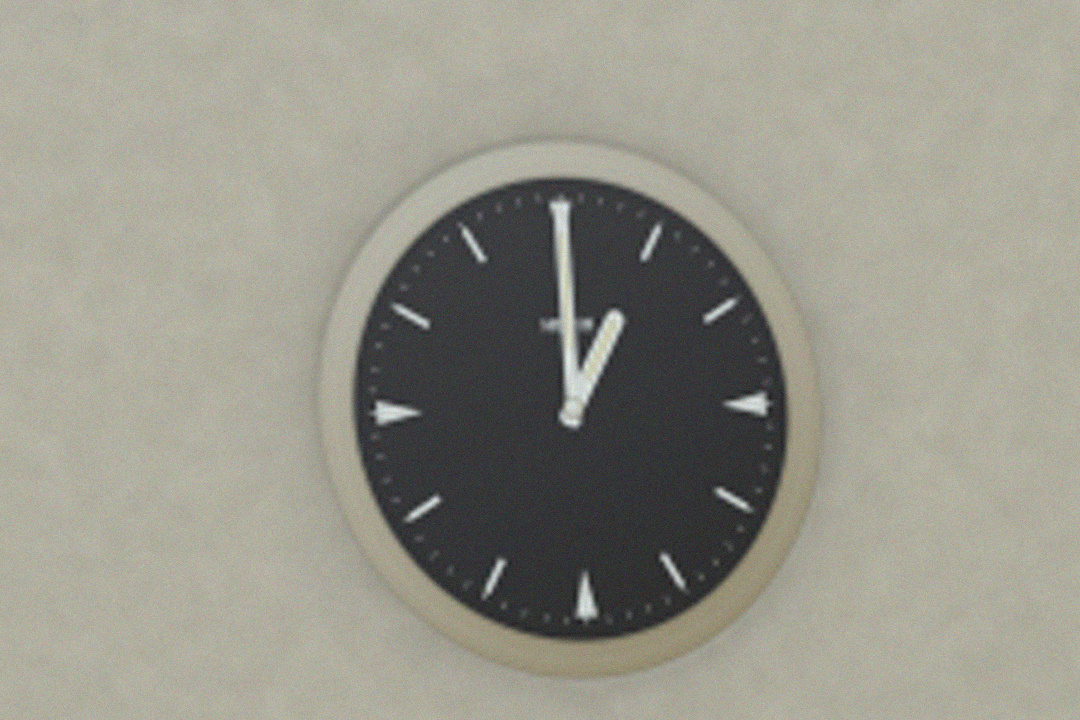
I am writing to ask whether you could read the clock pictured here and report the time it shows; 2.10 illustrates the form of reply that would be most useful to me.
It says 1.00
